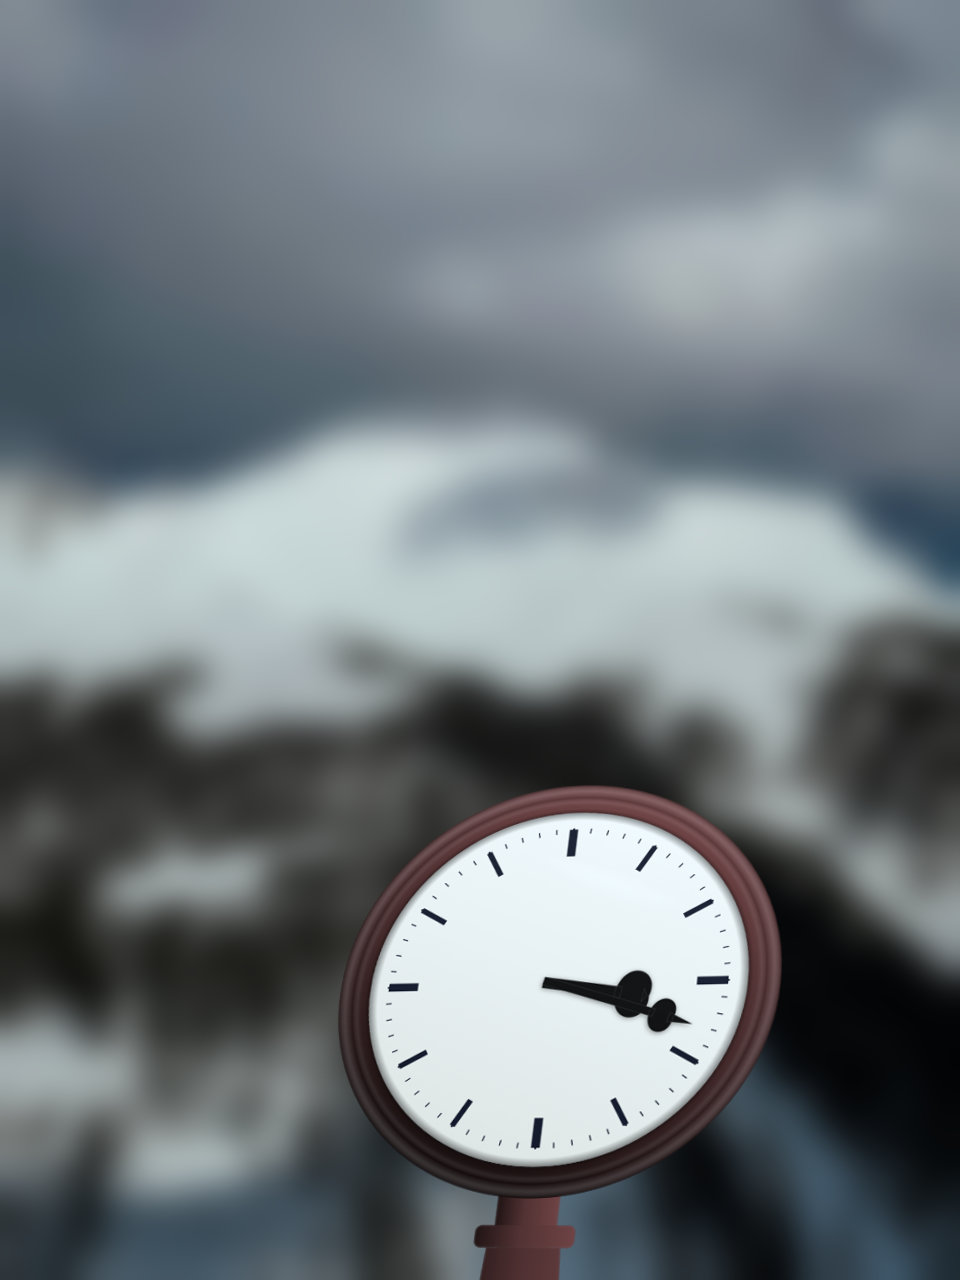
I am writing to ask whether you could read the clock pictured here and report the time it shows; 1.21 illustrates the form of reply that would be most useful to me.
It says 3.18
